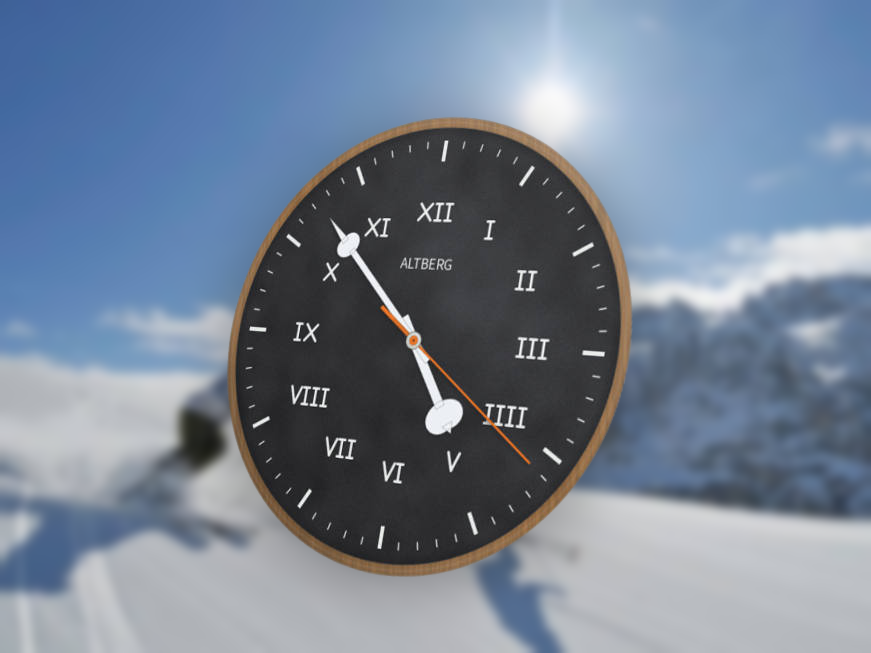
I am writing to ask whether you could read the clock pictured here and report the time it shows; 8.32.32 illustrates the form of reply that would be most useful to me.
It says 4.52.21
